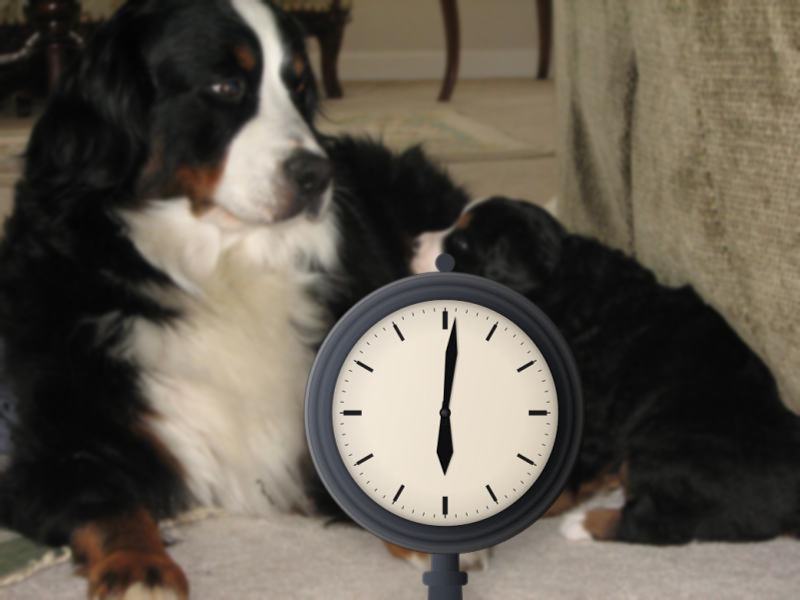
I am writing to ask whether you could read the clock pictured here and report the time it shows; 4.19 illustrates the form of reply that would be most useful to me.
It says 6.01
